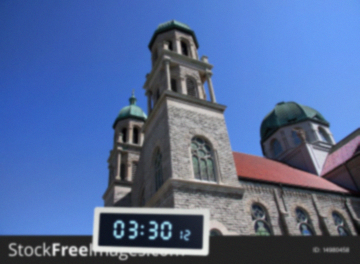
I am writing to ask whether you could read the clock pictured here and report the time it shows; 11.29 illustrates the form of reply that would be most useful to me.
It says 3.30
